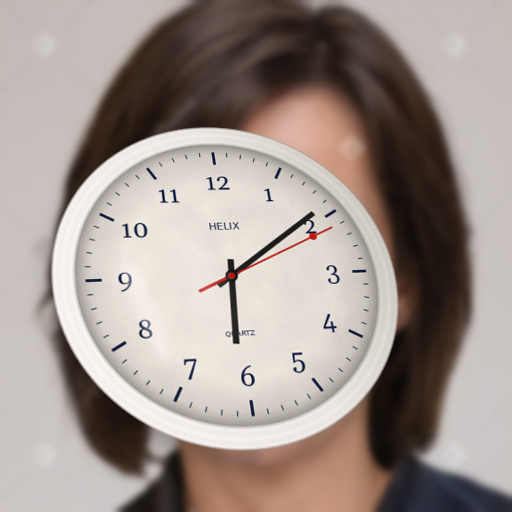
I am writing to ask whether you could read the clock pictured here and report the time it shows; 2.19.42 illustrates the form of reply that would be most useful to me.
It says 6.09.11
